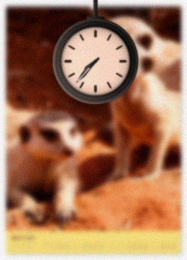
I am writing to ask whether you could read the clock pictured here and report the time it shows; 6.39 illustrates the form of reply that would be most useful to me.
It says 7.37
